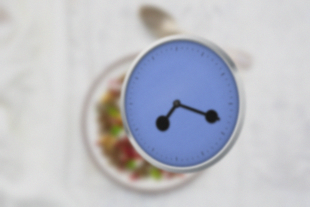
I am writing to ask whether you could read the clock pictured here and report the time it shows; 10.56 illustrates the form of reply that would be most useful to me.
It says 7.18
